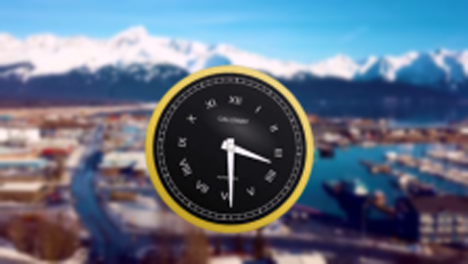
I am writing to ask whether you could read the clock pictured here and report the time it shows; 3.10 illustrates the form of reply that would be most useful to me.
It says 3.29
